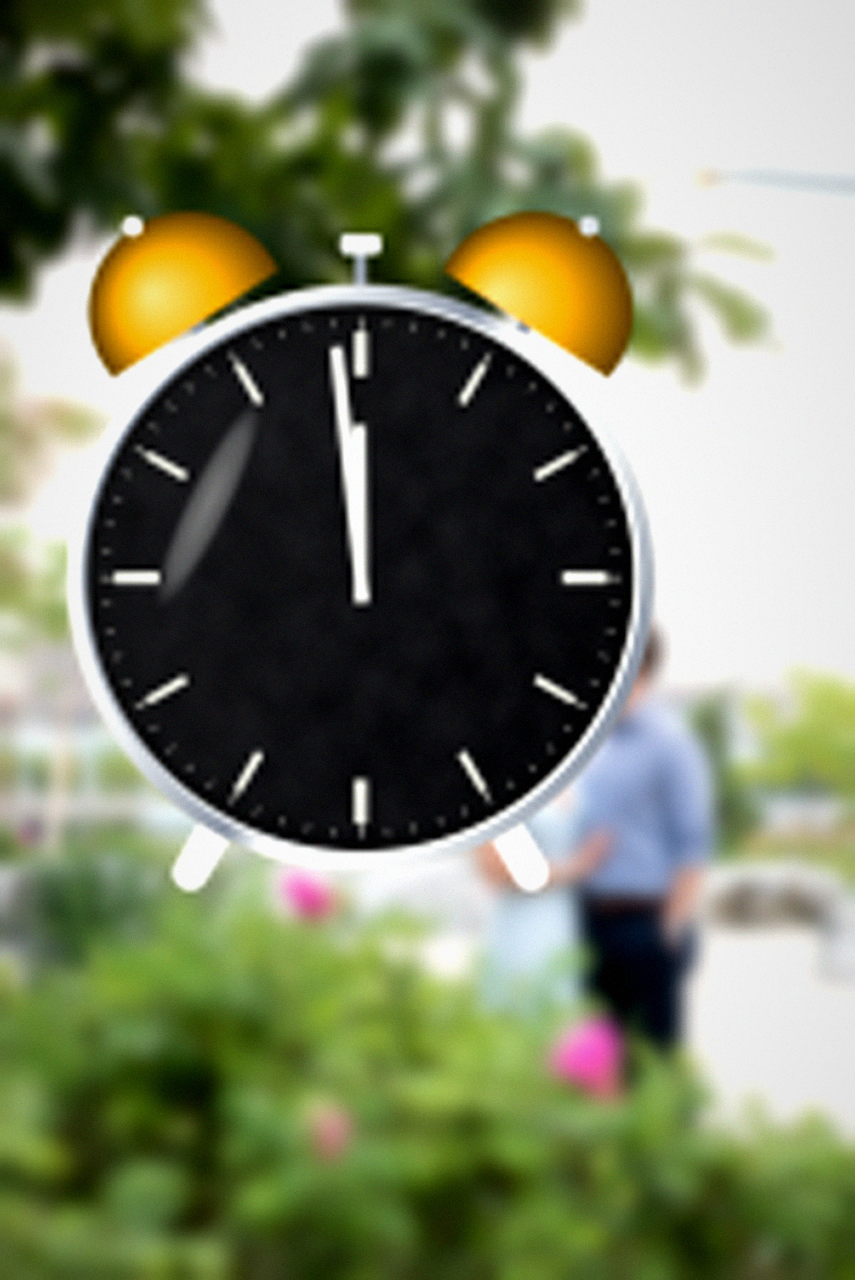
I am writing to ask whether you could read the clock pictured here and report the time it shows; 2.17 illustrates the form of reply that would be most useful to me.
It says 11.59
